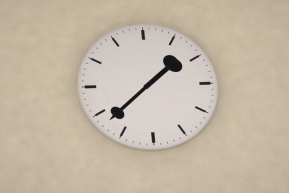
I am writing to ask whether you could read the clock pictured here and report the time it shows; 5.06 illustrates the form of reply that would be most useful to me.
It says 1.38
